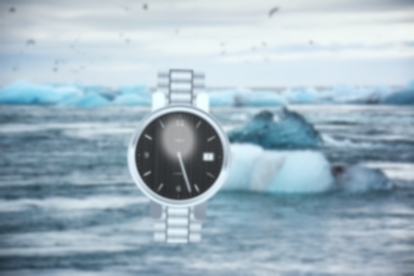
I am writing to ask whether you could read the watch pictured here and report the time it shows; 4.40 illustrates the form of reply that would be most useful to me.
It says 5.27
